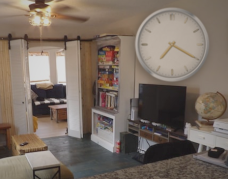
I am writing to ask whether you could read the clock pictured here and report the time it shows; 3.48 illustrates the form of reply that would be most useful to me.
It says 7.20
